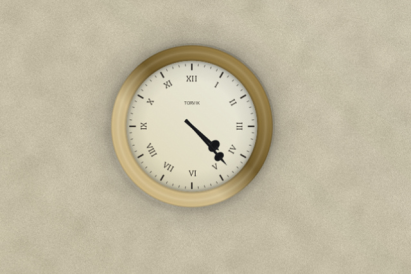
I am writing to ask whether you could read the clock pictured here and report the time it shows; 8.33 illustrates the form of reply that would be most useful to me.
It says 4.23
